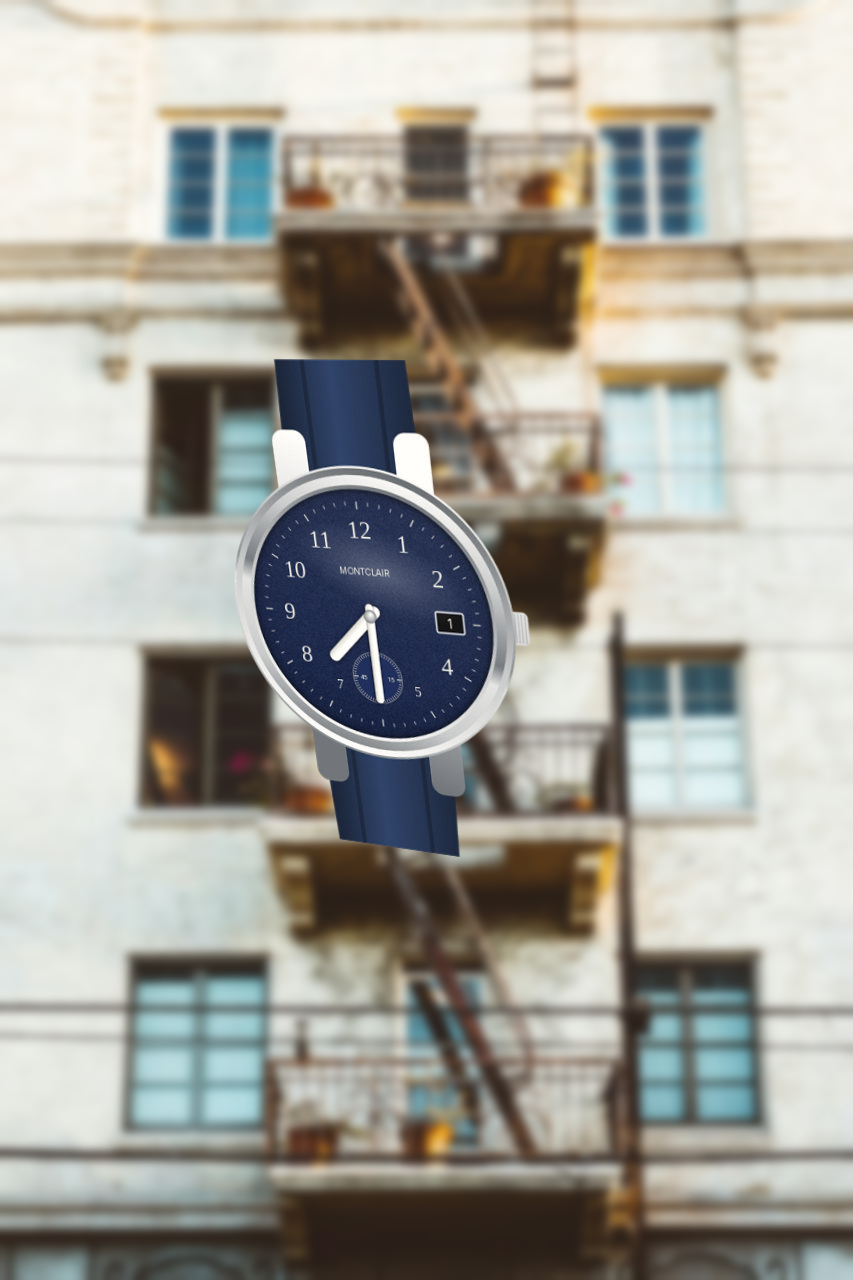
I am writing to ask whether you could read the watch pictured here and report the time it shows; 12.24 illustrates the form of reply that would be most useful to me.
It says 7.30
